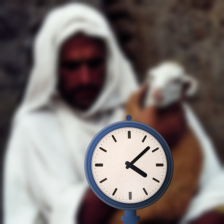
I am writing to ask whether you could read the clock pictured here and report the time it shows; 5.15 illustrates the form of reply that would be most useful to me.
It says 4.08
